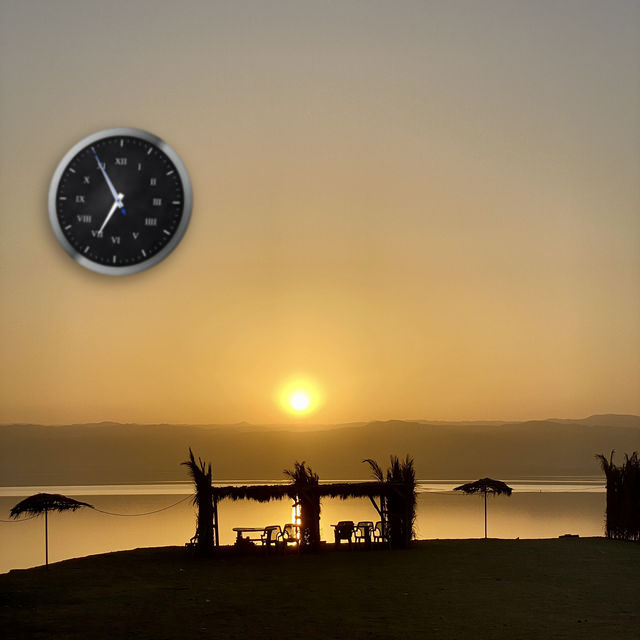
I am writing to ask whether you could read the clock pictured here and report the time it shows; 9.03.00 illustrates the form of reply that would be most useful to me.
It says 6.54.55
